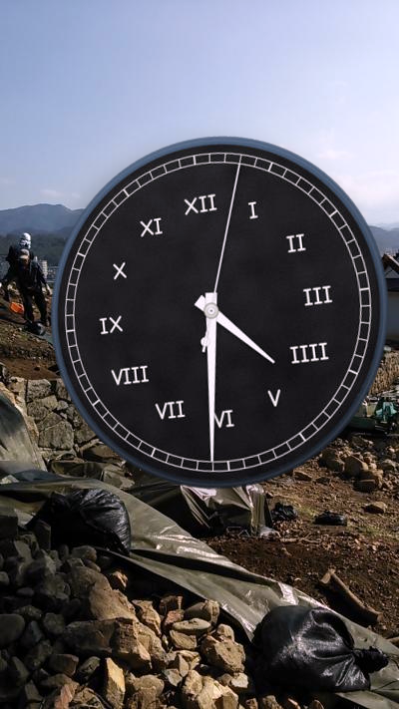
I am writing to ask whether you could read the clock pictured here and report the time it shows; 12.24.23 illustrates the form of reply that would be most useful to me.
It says 4.31.03
